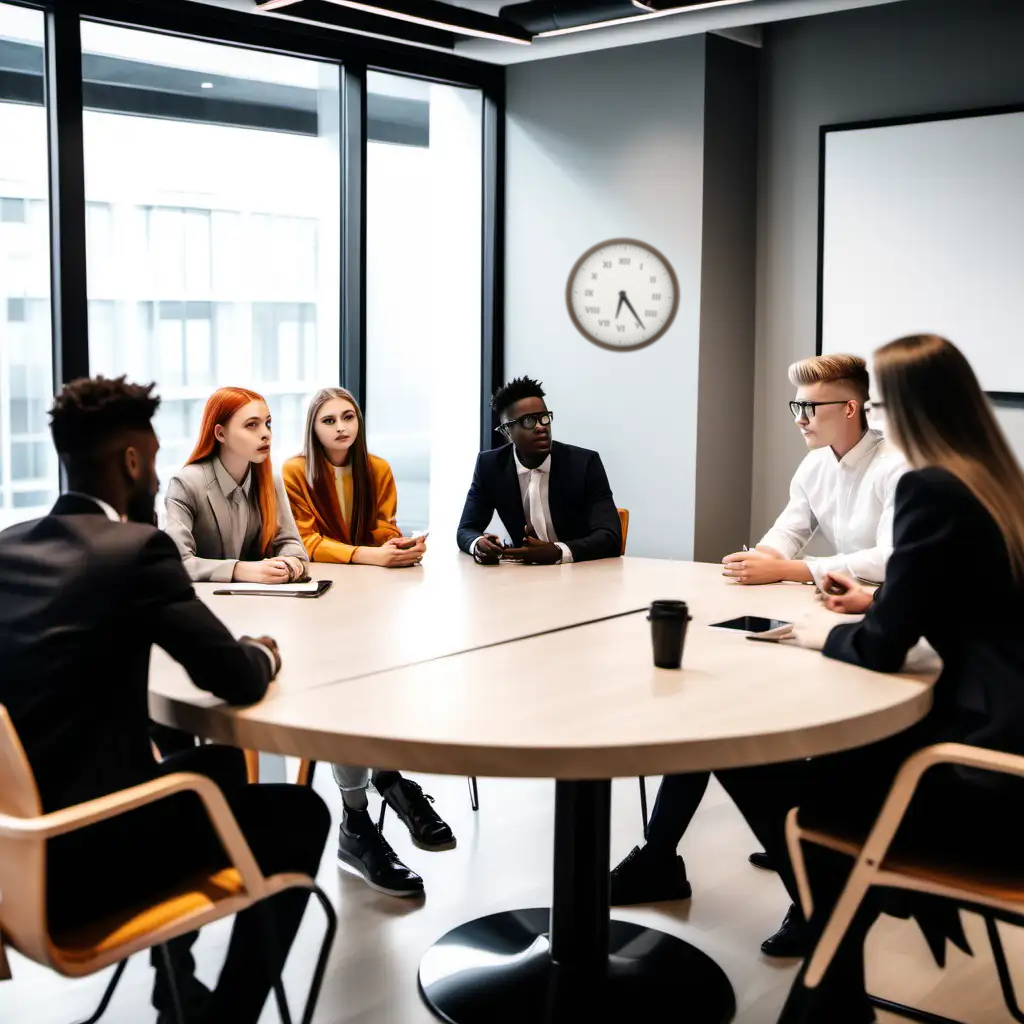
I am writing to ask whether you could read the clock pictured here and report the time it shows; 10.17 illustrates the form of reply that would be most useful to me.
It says 6.24
